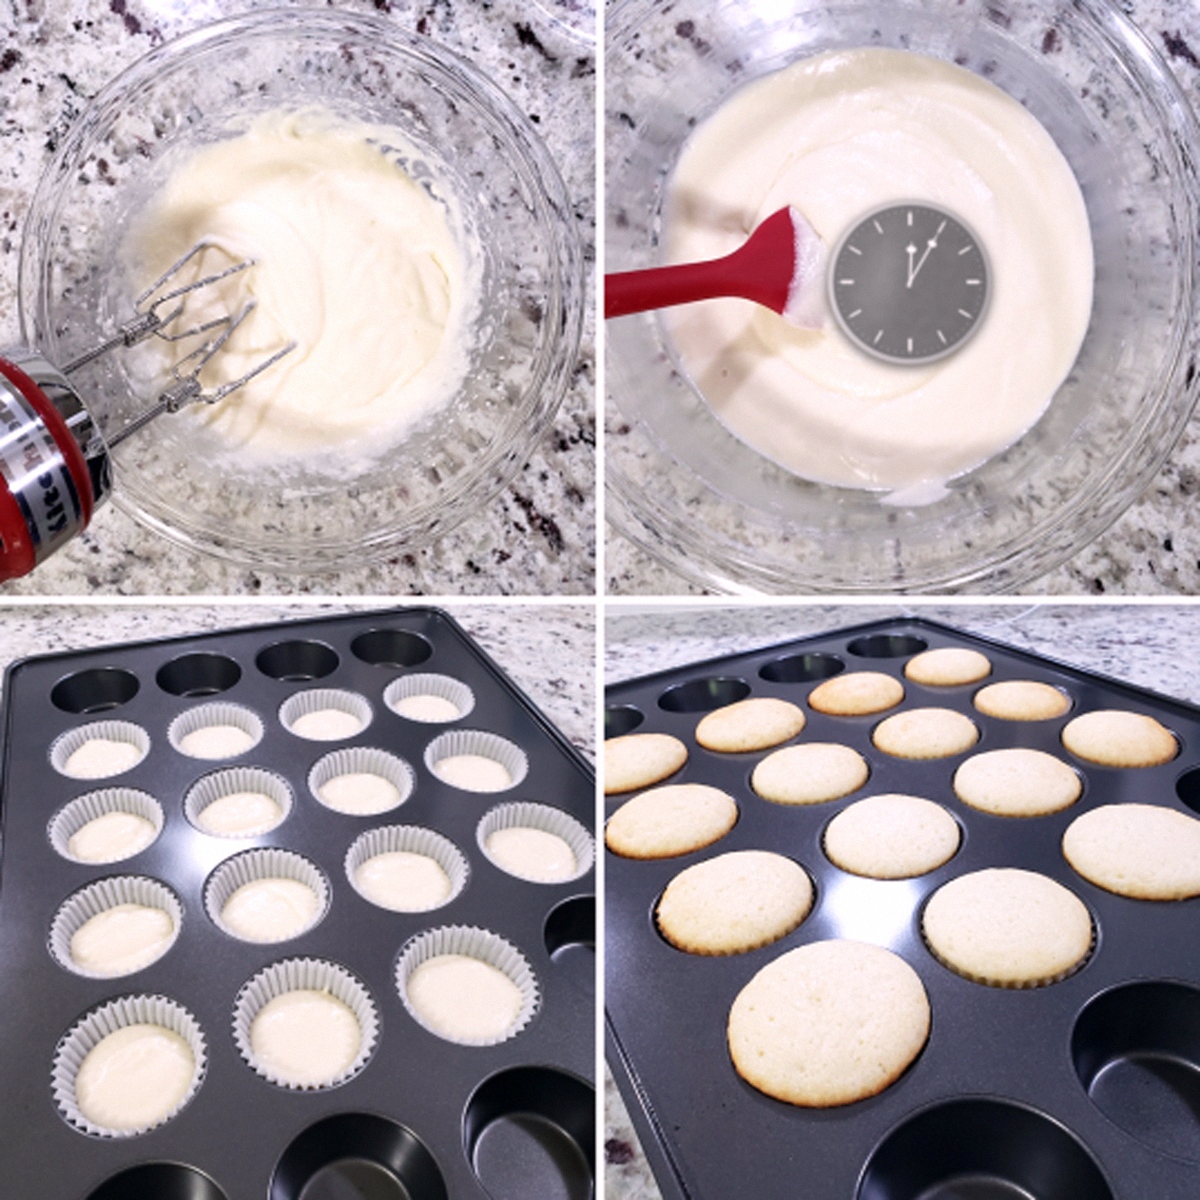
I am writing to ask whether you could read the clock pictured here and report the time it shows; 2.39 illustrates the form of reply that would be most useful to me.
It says 12.05
